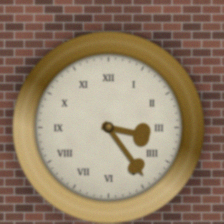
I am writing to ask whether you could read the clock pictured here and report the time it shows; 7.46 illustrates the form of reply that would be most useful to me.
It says 3.24
